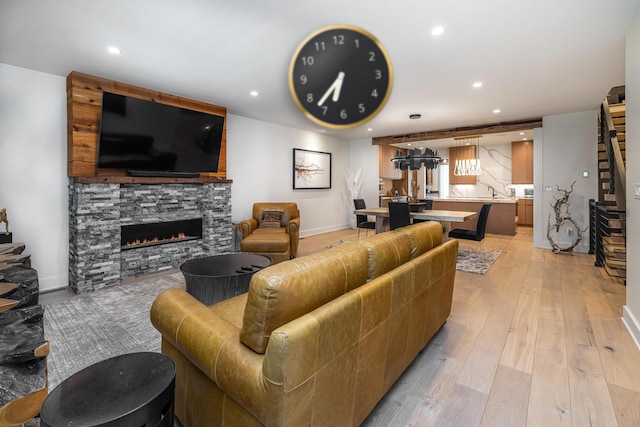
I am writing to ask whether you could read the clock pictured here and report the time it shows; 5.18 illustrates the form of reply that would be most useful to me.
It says 6.37
